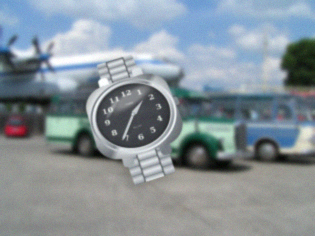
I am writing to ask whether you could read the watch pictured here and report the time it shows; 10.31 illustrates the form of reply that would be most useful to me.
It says 1.36
